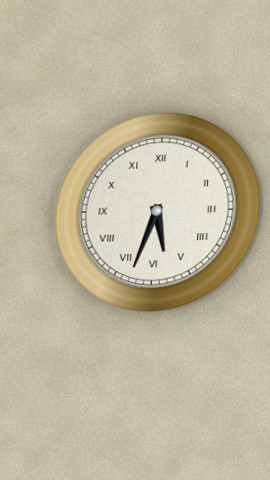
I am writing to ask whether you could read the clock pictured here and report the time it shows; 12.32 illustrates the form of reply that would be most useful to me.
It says 5.33
